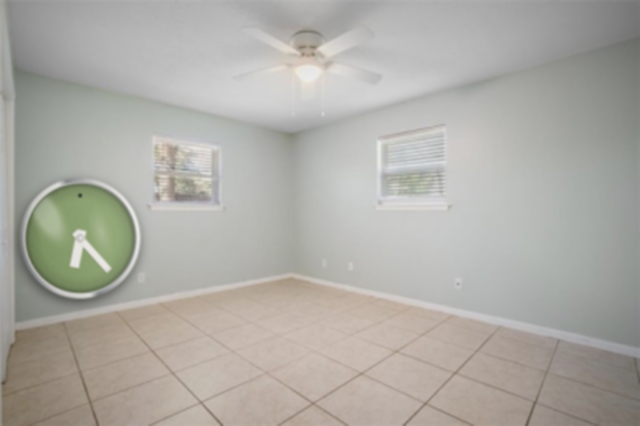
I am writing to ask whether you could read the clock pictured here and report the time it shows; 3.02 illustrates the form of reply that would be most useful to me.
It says 6.23
